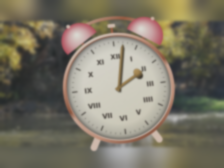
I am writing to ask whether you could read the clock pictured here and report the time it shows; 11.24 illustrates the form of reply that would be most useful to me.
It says 2.02
